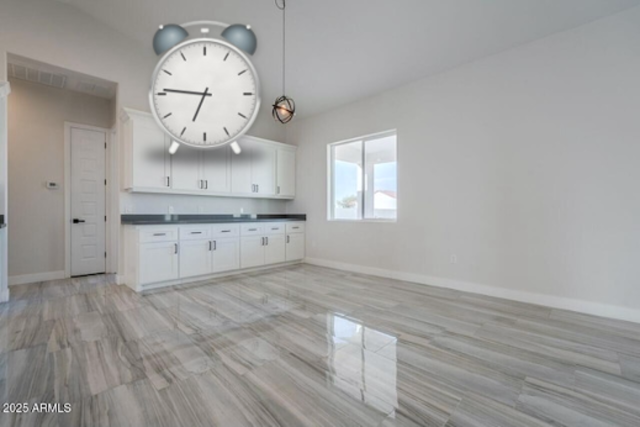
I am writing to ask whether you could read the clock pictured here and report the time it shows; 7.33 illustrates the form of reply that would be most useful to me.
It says 6.46
